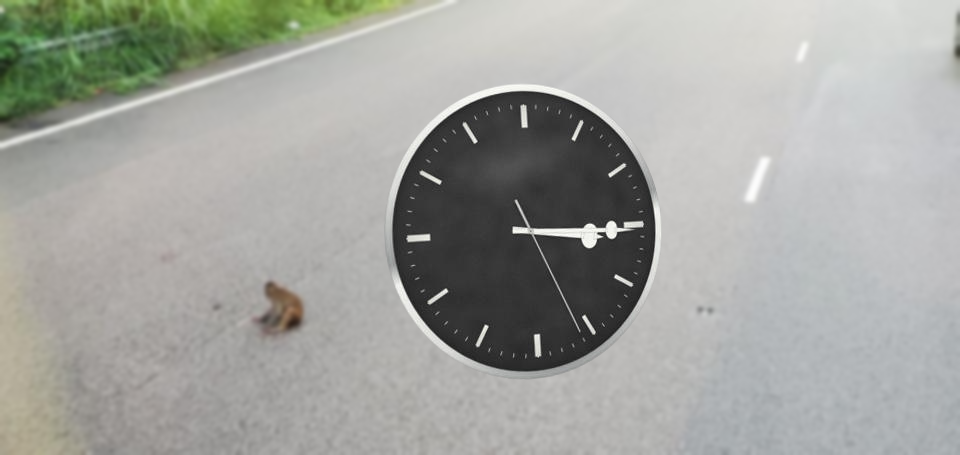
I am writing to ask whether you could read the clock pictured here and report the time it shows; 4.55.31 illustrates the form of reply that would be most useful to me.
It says 3.15.26
